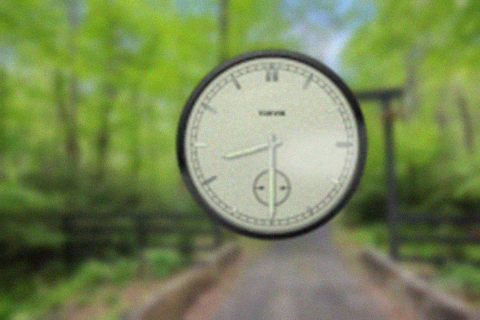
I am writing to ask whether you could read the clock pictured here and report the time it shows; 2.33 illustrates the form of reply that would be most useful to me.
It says 8.30
